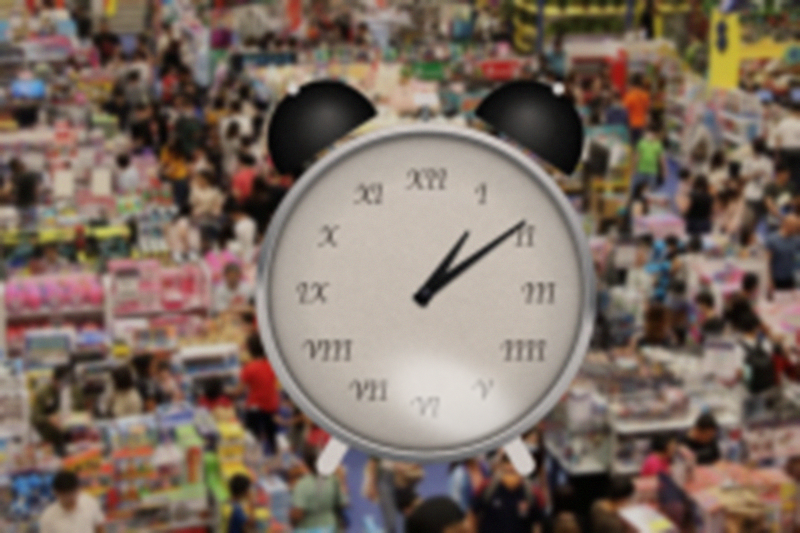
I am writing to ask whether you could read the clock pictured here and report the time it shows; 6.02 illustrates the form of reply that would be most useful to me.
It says 1.09
